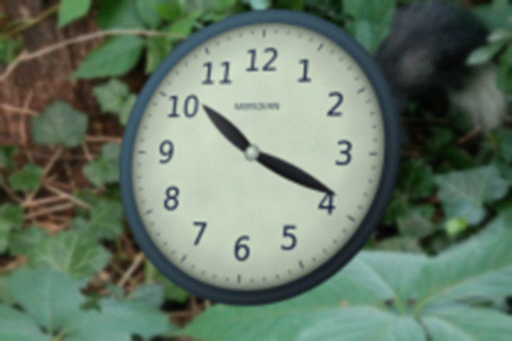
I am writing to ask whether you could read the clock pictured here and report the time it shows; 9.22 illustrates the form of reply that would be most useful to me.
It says 10.19
